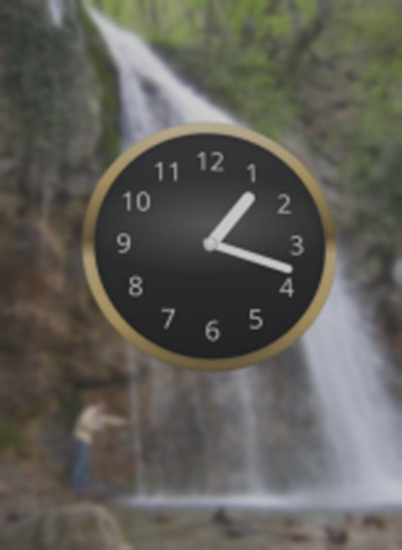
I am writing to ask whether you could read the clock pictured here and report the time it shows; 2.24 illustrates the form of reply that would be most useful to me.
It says 1.18
